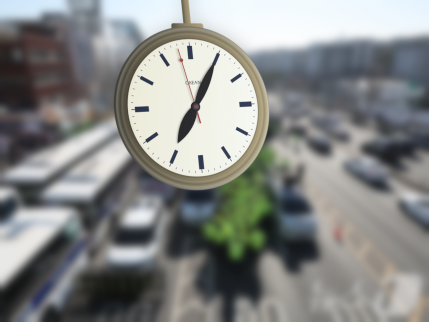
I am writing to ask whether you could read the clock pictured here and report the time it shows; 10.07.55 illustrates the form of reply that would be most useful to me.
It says 7.04.58
